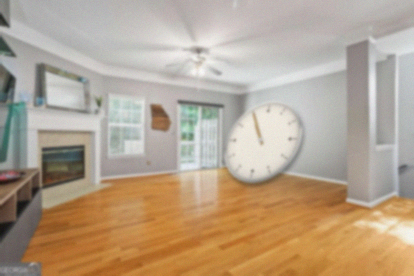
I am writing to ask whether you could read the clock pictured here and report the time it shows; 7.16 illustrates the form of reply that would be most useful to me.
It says 10.55
